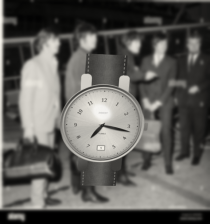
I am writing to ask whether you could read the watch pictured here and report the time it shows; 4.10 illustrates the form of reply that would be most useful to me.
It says 7.17
